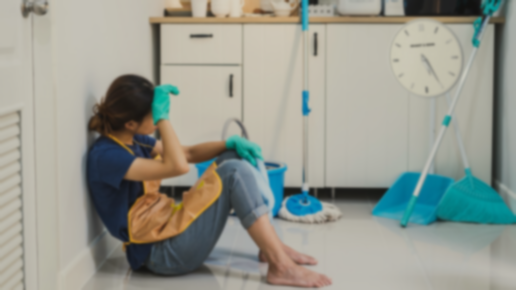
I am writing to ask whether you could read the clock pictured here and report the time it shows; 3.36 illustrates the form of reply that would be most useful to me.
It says 5.25
